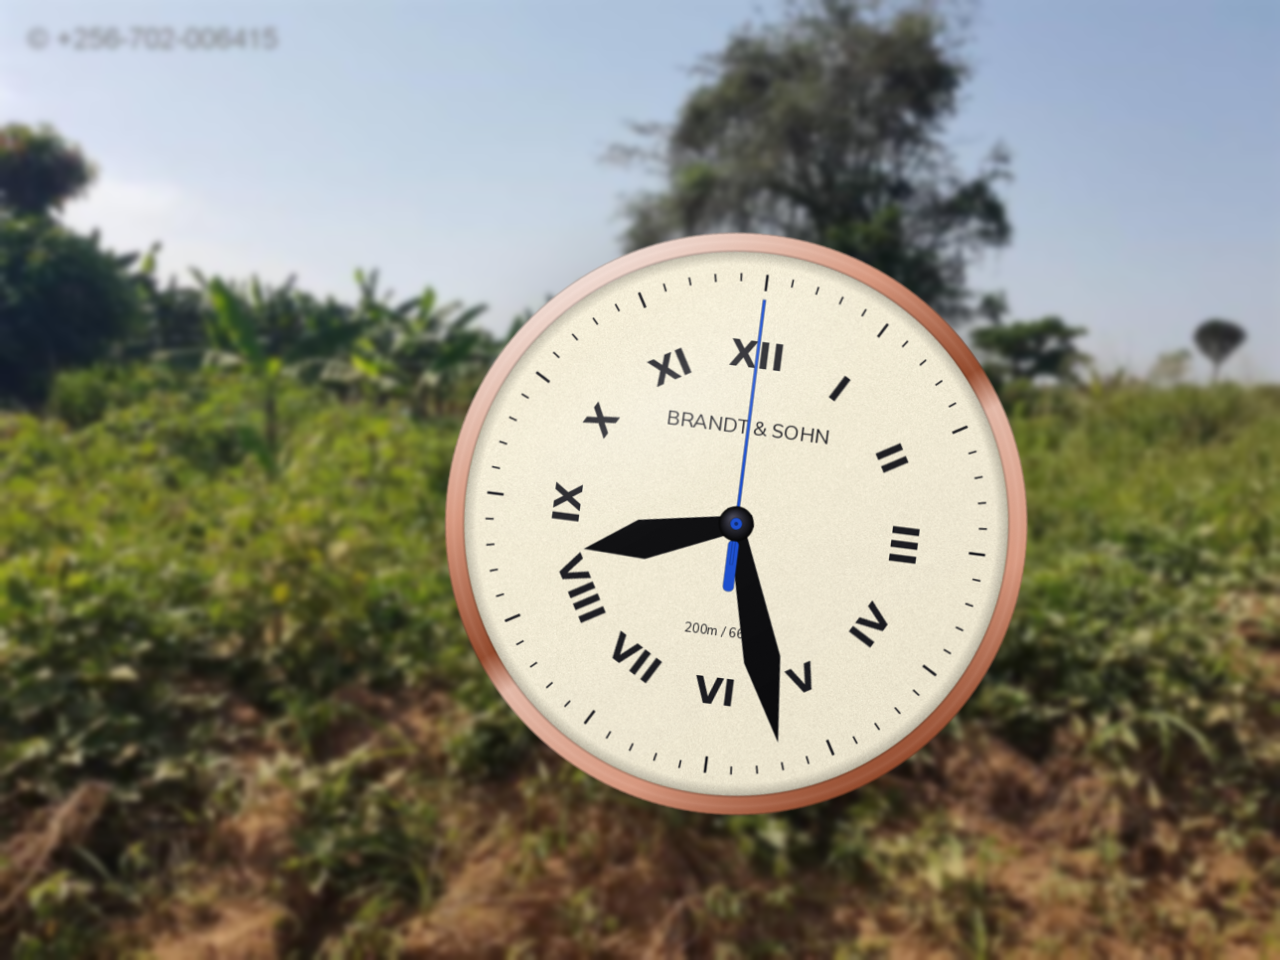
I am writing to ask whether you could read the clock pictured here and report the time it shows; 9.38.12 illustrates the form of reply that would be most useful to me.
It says 8.27.00
